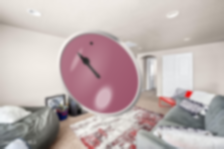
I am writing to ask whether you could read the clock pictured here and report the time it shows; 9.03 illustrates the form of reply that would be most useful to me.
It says 10.54
